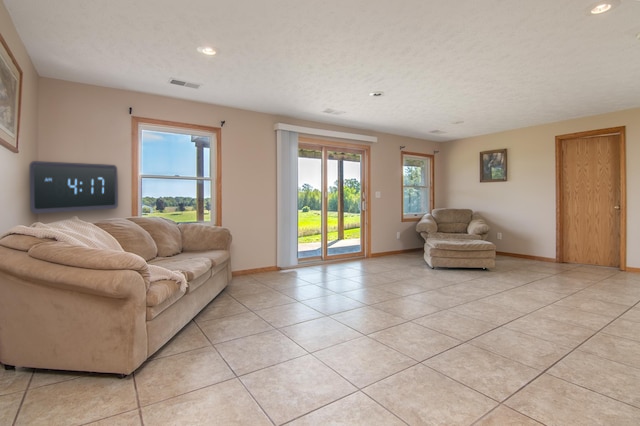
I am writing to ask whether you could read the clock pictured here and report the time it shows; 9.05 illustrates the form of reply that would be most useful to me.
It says 4.17
